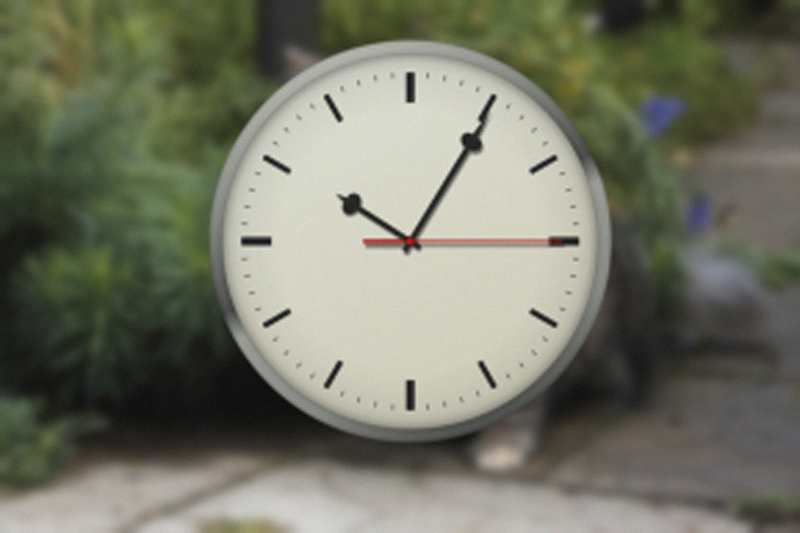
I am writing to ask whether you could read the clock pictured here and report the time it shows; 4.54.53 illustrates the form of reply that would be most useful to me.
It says 10.05.15
